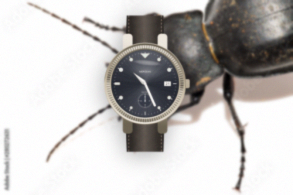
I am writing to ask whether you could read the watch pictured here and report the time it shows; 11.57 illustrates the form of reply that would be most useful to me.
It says 10.26
